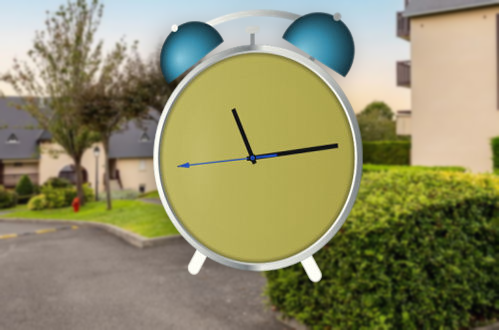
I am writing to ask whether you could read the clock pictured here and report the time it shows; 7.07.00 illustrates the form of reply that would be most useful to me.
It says 11.13.44
